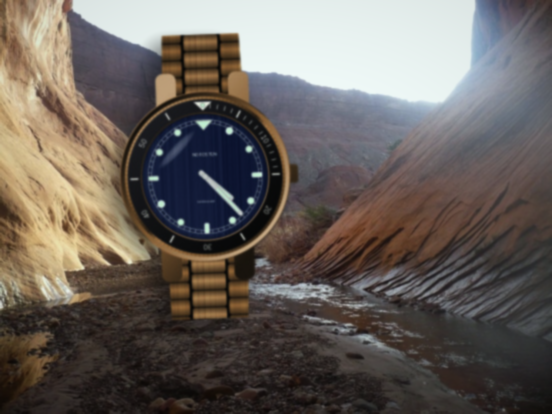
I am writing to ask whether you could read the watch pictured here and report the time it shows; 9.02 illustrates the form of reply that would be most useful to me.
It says 4.23
